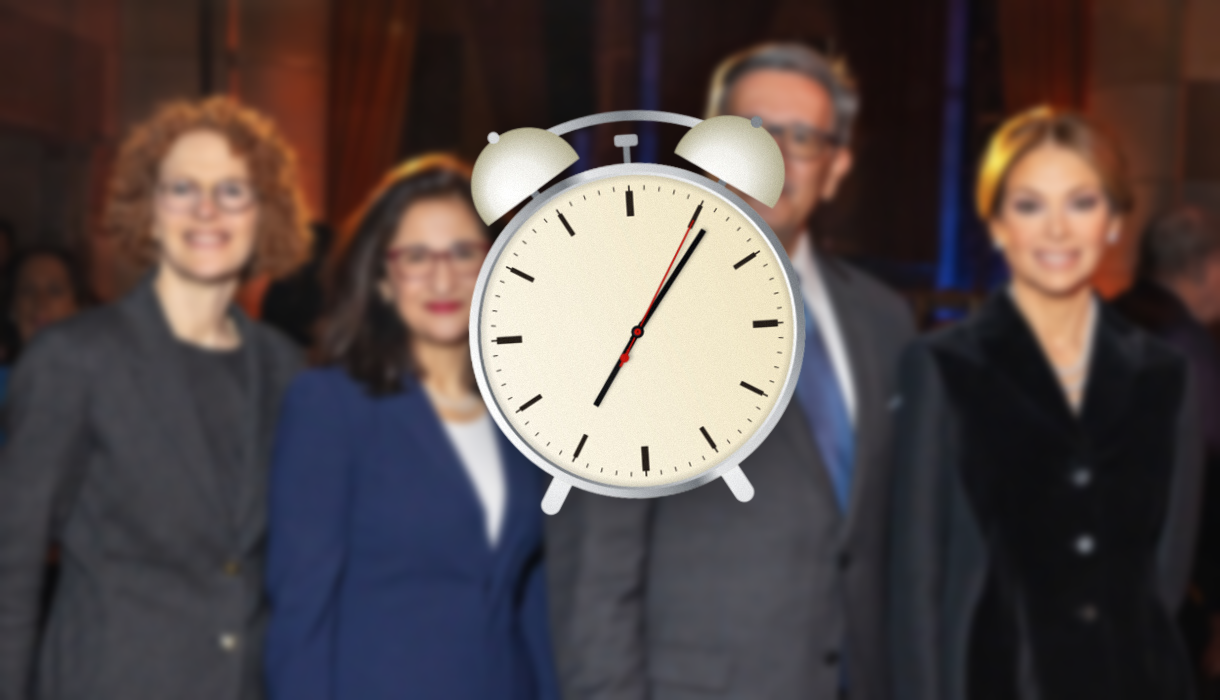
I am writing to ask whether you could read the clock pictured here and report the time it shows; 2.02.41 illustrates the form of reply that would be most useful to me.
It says 7.06.05
